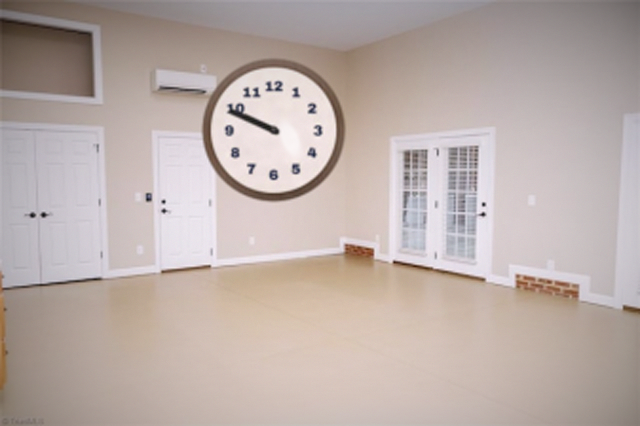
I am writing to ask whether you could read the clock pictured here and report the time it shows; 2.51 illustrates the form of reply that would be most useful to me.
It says 9.49
